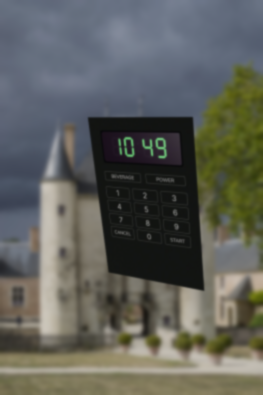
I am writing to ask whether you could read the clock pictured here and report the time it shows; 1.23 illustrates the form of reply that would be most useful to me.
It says 10.49
